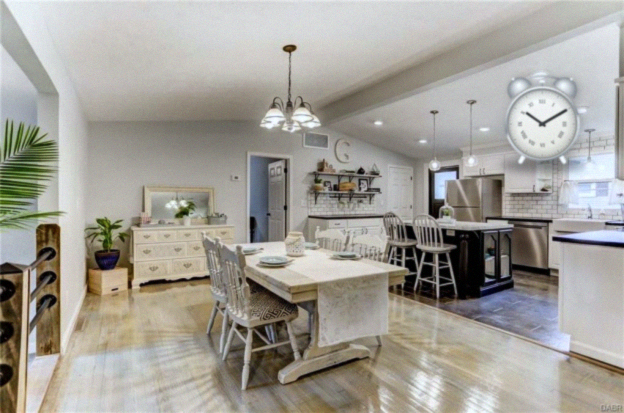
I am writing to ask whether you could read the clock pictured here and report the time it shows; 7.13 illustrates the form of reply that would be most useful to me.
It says 10.10
